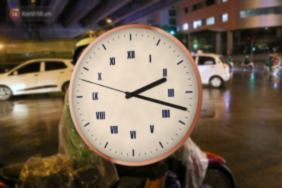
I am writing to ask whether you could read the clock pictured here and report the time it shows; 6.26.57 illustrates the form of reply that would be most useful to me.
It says 2.17.48
